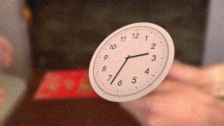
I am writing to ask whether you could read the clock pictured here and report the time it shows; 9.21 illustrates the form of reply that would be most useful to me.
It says 2.33
